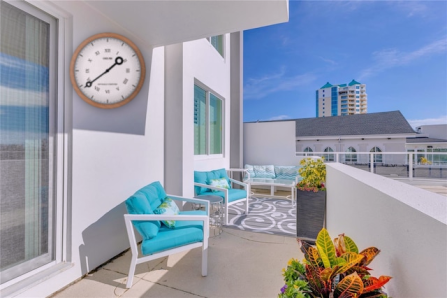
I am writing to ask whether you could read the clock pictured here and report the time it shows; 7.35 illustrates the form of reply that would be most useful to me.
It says 1.39
